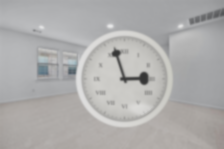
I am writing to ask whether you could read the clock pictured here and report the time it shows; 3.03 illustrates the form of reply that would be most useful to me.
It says 2.57
